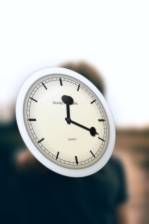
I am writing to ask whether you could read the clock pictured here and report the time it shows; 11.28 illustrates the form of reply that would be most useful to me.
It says 12.19
